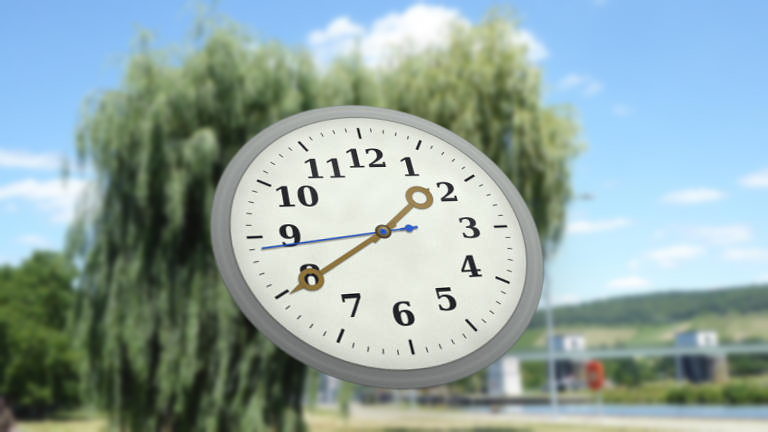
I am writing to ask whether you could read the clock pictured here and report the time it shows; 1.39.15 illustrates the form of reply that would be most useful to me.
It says 1.39.44
